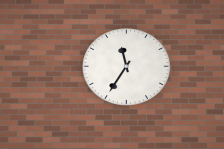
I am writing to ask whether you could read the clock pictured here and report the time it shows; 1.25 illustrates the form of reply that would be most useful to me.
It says 11.35
